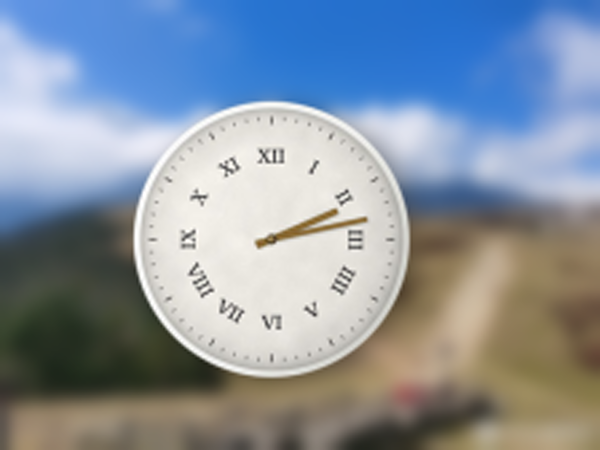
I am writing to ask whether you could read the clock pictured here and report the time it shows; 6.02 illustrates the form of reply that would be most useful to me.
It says 2.13
